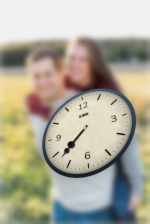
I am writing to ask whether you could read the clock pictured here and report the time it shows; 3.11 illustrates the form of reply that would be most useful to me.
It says 7.38
